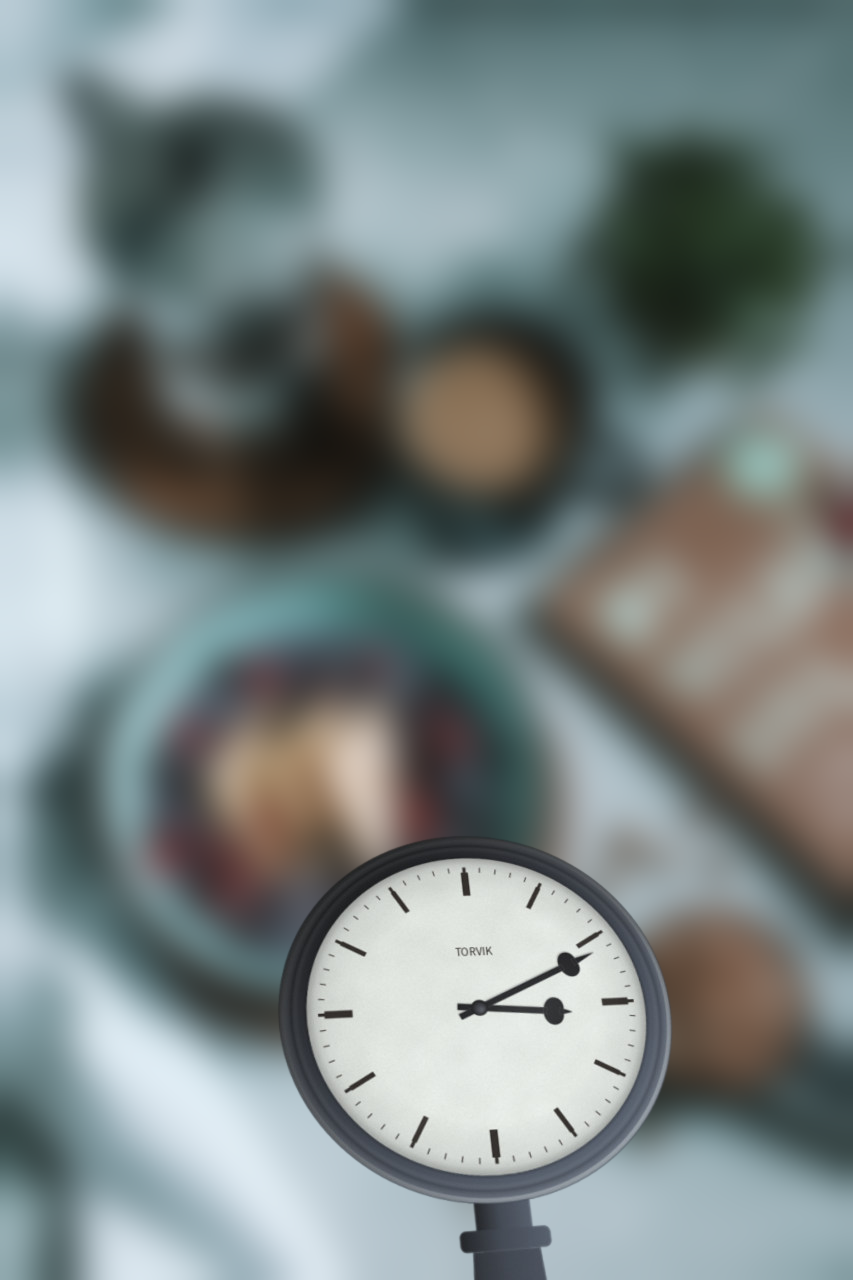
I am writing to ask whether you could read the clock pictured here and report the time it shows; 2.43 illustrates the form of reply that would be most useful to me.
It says 3.11
